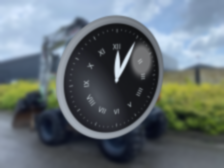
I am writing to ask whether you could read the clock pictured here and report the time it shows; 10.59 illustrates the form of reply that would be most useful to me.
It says 12.05
